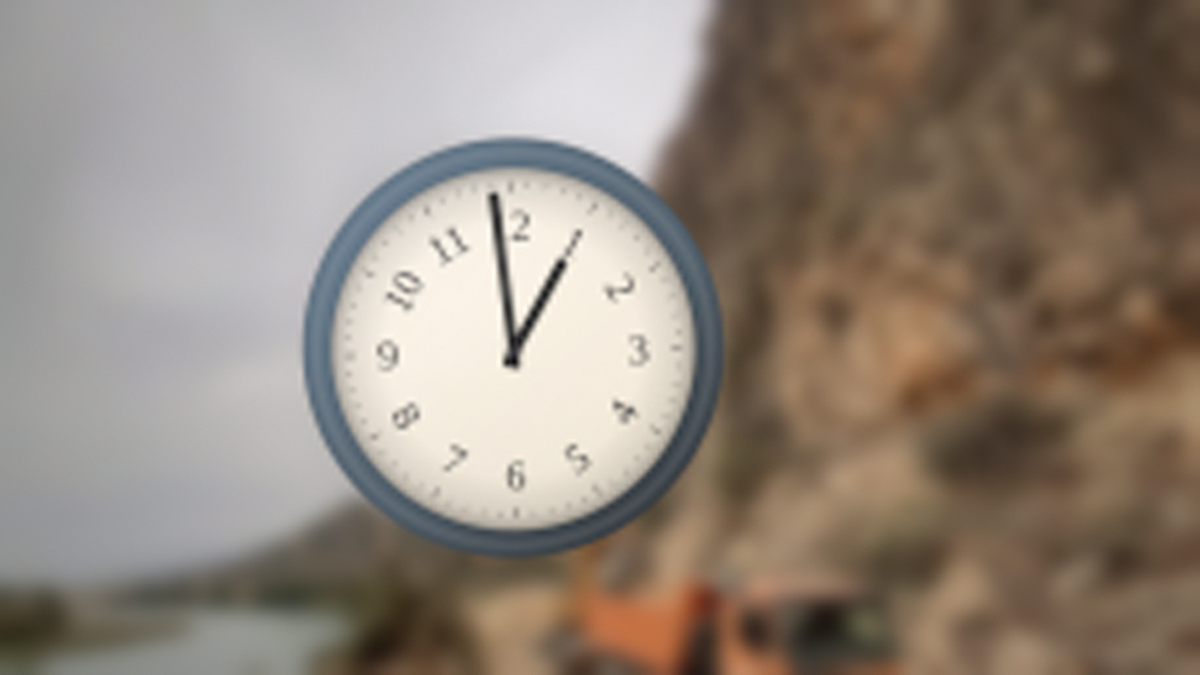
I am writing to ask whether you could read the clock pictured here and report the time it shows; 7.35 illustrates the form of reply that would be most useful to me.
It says 12.59
